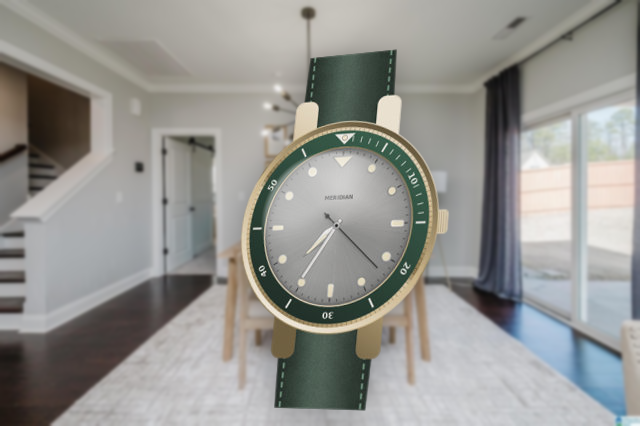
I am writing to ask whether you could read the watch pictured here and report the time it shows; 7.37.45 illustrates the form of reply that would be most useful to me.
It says 7.35.22
